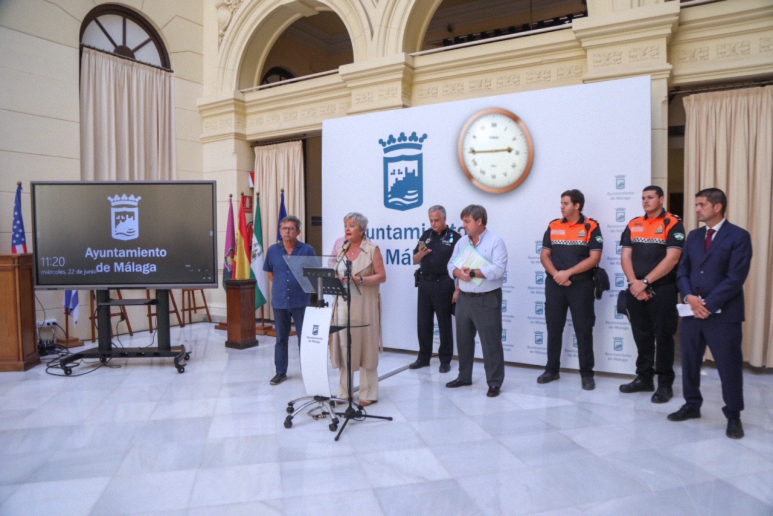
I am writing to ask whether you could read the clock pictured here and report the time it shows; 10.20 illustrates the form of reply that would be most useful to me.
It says 2.44
